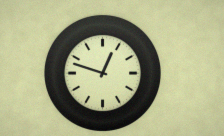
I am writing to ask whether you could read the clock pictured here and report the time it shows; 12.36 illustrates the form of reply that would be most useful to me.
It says 12.48
